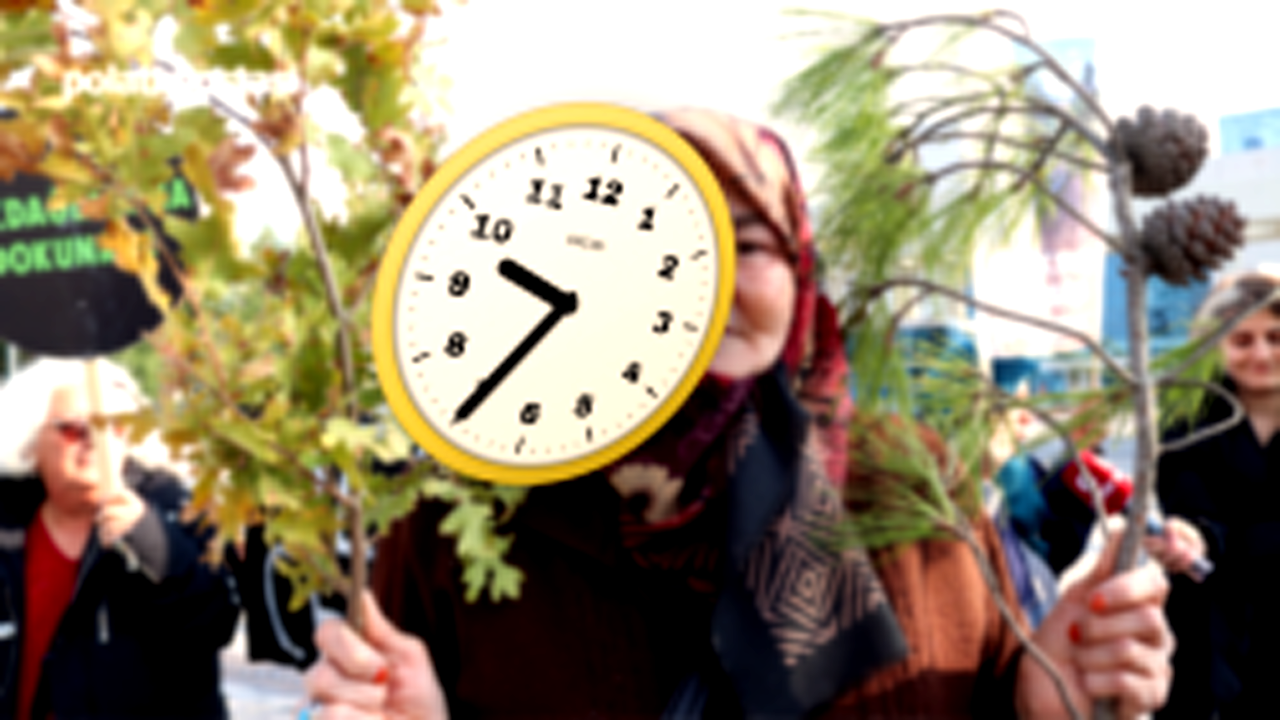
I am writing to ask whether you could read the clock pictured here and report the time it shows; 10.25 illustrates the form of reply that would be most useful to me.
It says 9.35
